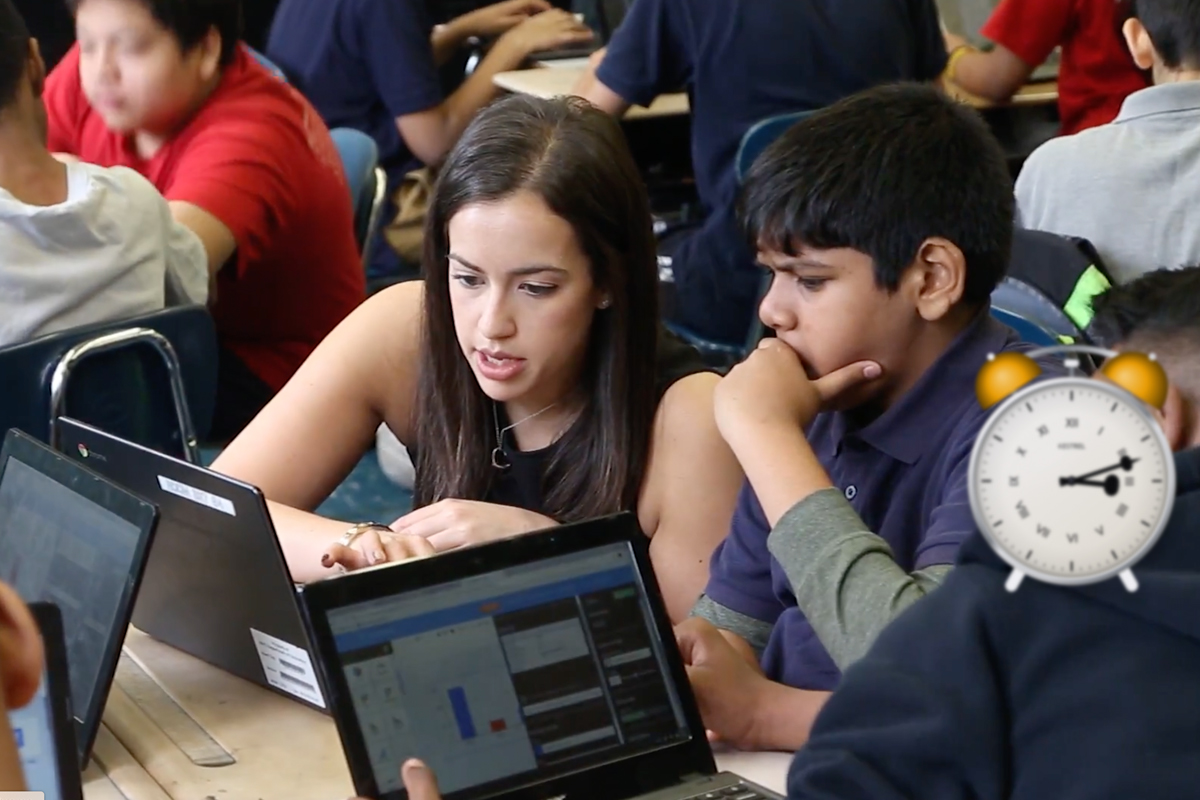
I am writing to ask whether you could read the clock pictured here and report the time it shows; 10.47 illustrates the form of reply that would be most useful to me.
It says 3.12
